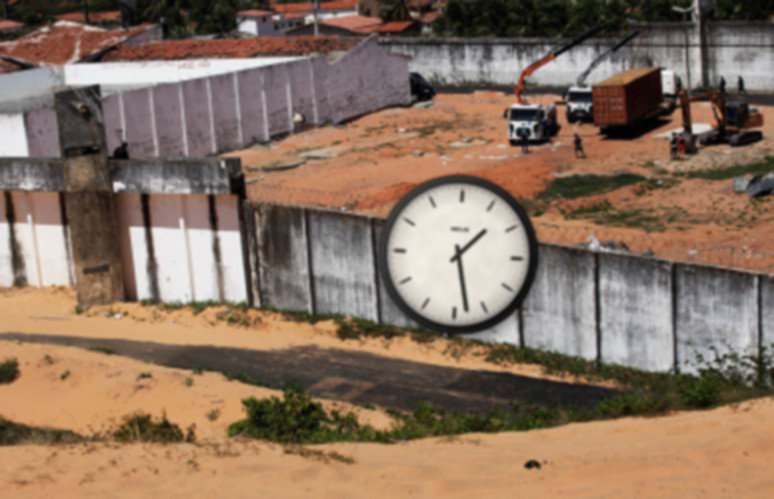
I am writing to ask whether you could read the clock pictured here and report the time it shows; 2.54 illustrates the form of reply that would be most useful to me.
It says 1.28
